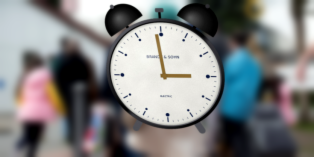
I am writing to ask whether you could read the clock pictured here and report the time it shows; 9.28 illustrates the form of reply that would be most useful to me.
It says 2.59
